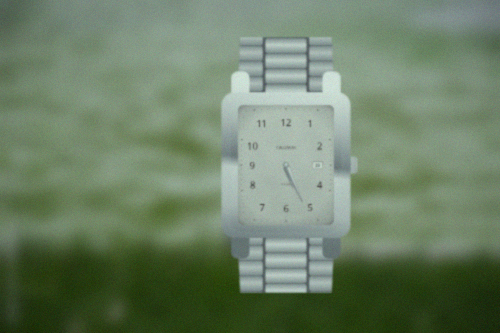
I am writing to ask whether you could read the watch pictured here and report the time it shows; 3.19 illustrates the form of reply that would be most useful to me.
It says 5.26
